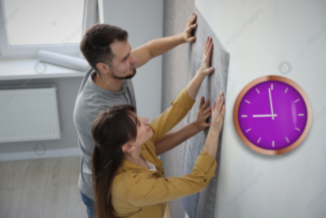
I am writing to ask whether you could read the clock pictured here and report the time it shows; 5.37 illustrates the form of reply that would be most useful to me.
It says 8.59
